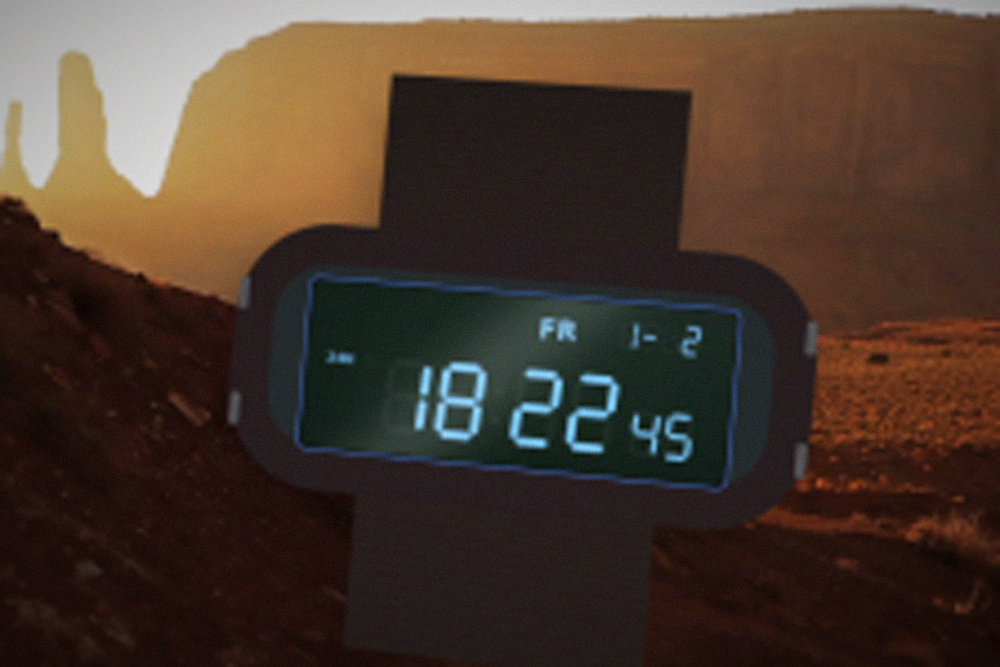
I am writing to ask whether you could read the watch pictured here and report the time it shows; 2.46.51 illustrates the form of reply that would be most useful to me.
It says 18.22.45
